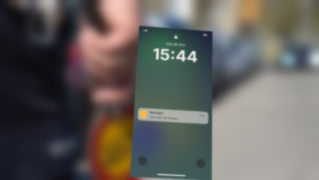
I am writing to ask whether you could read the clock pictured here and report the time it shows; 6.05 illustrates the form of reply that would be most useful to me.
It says 15.44
